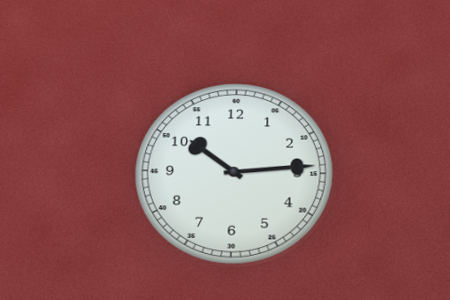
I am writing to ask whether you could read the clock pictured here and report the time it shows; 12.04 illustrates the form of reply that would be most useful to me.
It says 10.14
